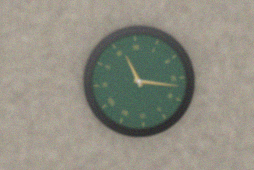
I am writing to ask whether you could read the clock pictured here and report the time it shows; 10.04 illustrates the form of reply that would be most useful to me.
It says 11.17
